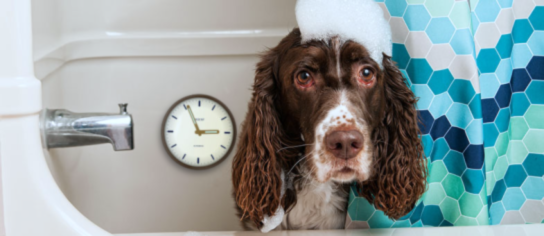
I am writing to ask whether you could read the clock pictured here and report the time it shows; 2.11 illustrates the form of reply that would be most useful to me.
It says 2.56
